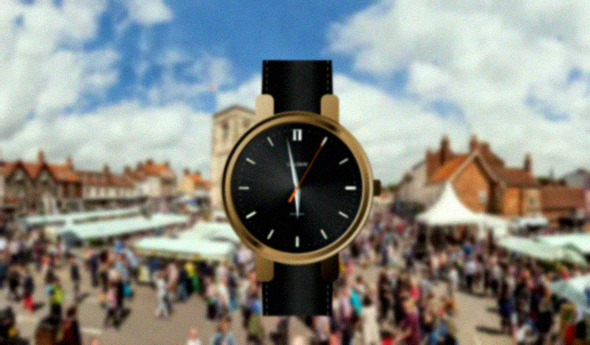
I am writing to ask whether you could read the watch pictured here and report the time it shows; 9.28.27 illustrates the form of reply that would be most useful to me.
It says 5.58.05
